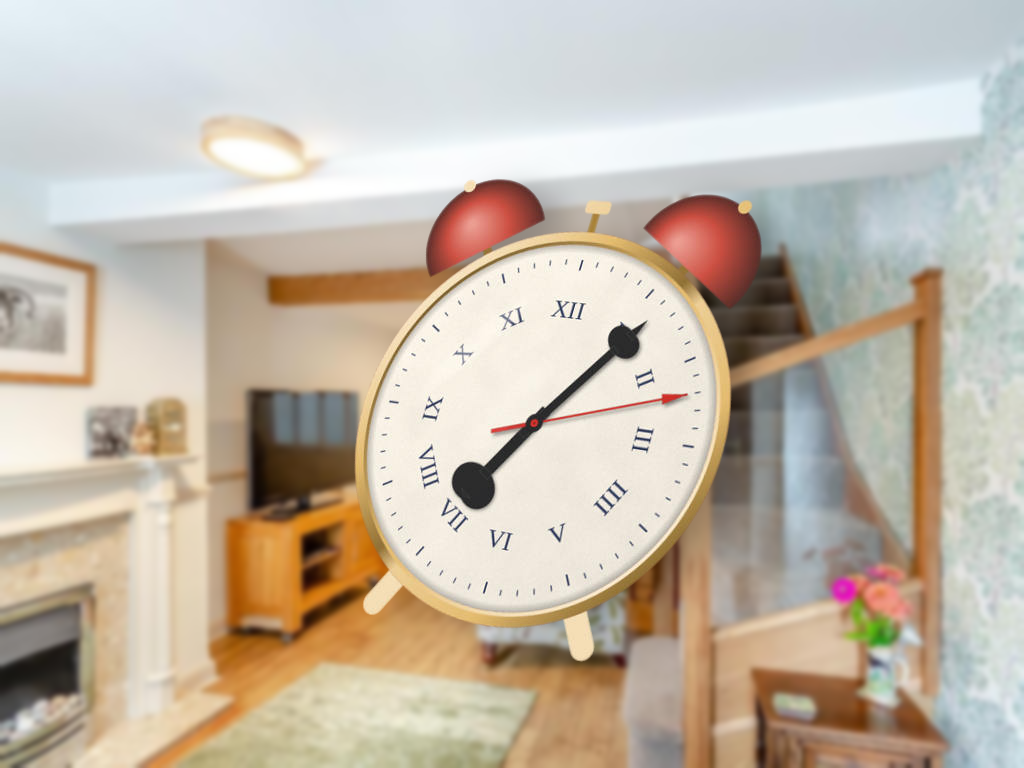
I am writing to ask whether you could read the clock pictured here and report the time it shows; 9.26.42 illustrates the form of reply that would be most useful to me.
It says 7.06.12
